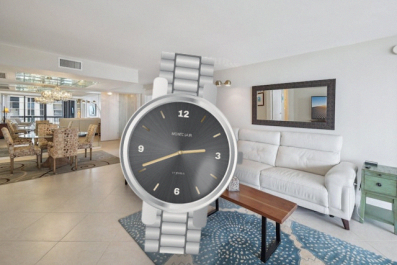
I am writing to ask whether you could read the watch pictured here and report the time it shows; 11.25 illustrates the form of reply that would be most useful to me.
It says 2.41
